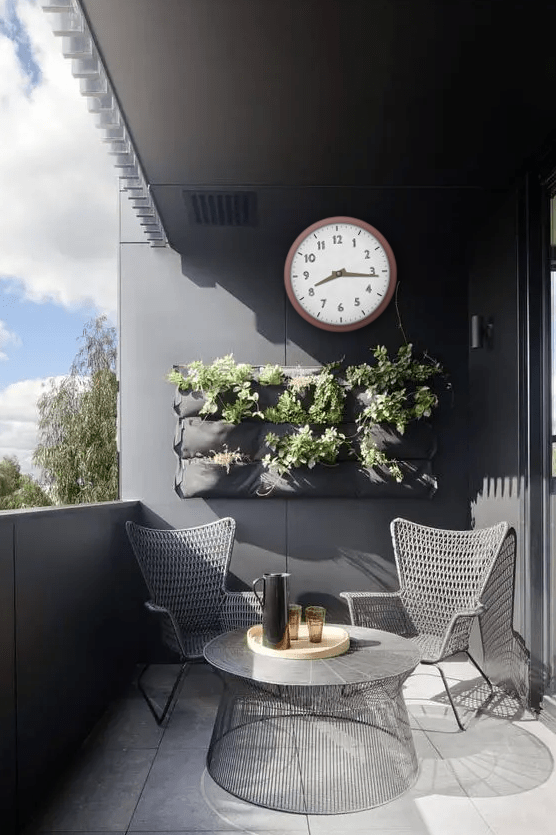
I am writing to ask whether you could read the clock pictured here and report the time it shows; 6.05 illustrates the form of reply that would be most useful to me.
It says 8.16
